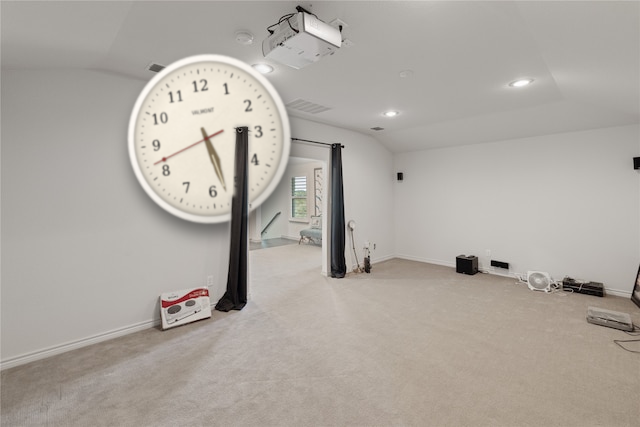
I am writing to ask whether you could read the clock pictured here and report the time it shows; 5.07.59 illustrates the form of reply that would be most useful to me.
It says 5.27.42
